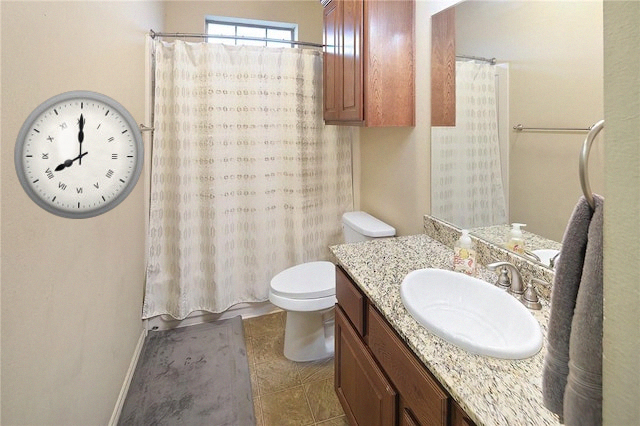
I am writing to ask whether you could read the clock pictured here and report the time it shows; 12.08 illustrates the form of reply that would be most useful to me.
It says 8.00
